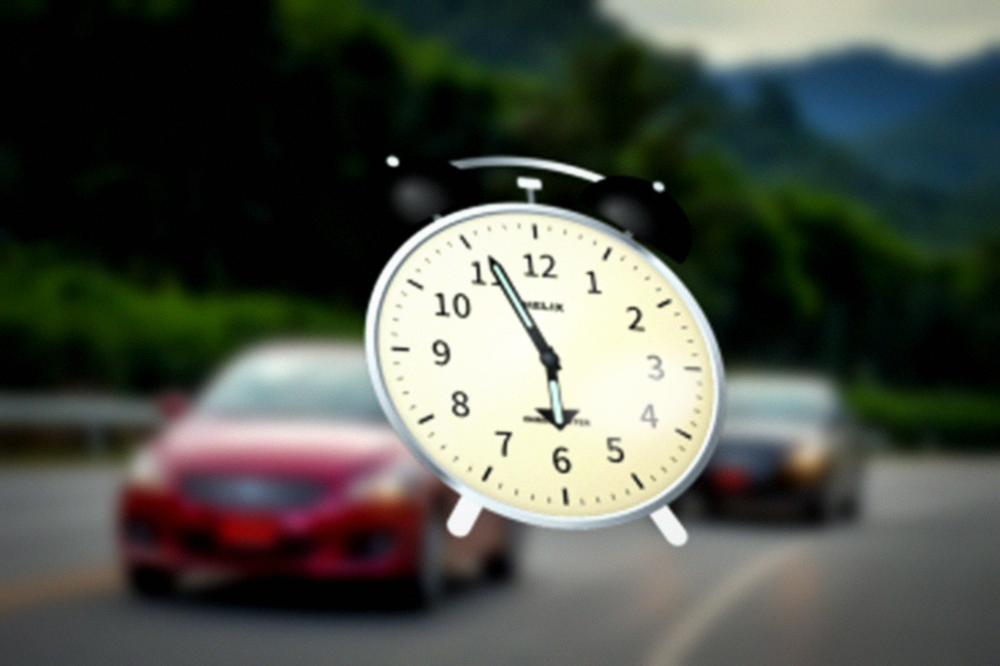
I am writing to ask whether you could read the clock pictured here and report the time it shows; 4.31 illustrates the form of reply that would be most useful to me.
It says 5.56
